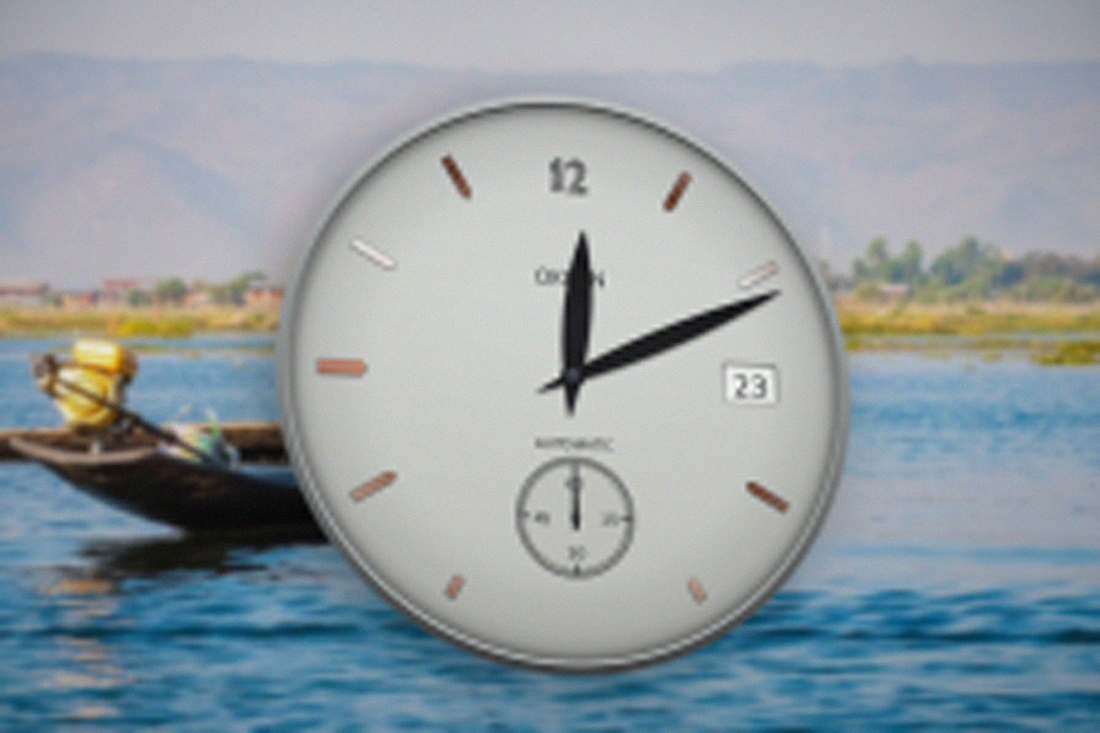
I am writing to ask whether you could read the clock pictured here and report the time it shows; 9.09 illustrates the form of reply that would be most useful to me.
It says 12.11
